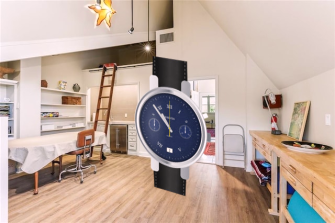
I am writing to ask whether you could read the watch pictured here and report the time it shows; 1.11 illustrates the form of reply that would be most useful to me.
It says 10.53
